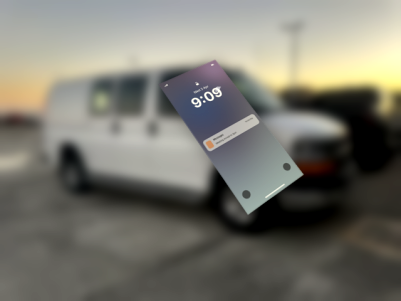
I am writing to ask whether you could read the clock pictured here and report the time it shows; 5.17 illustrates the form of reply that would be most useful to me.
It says 9.09
